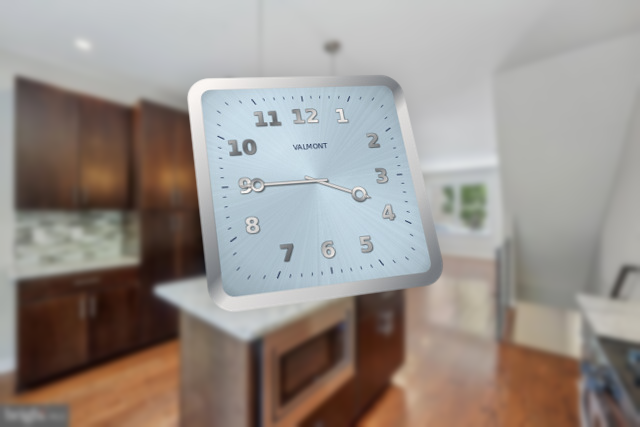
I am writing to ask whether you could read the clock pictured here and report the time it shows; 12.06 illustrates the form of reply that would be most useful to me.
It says 3.45
